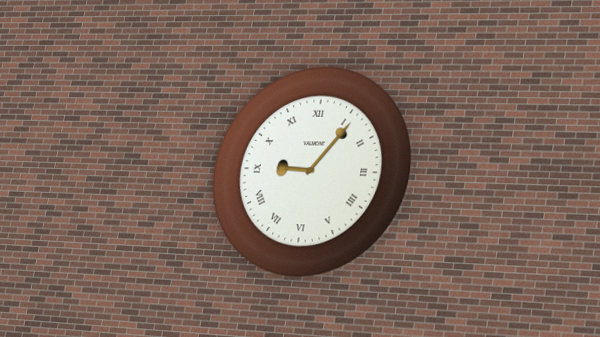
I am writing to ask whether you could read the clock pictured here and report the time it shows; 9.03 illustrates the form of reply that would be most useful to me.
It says 9.06
